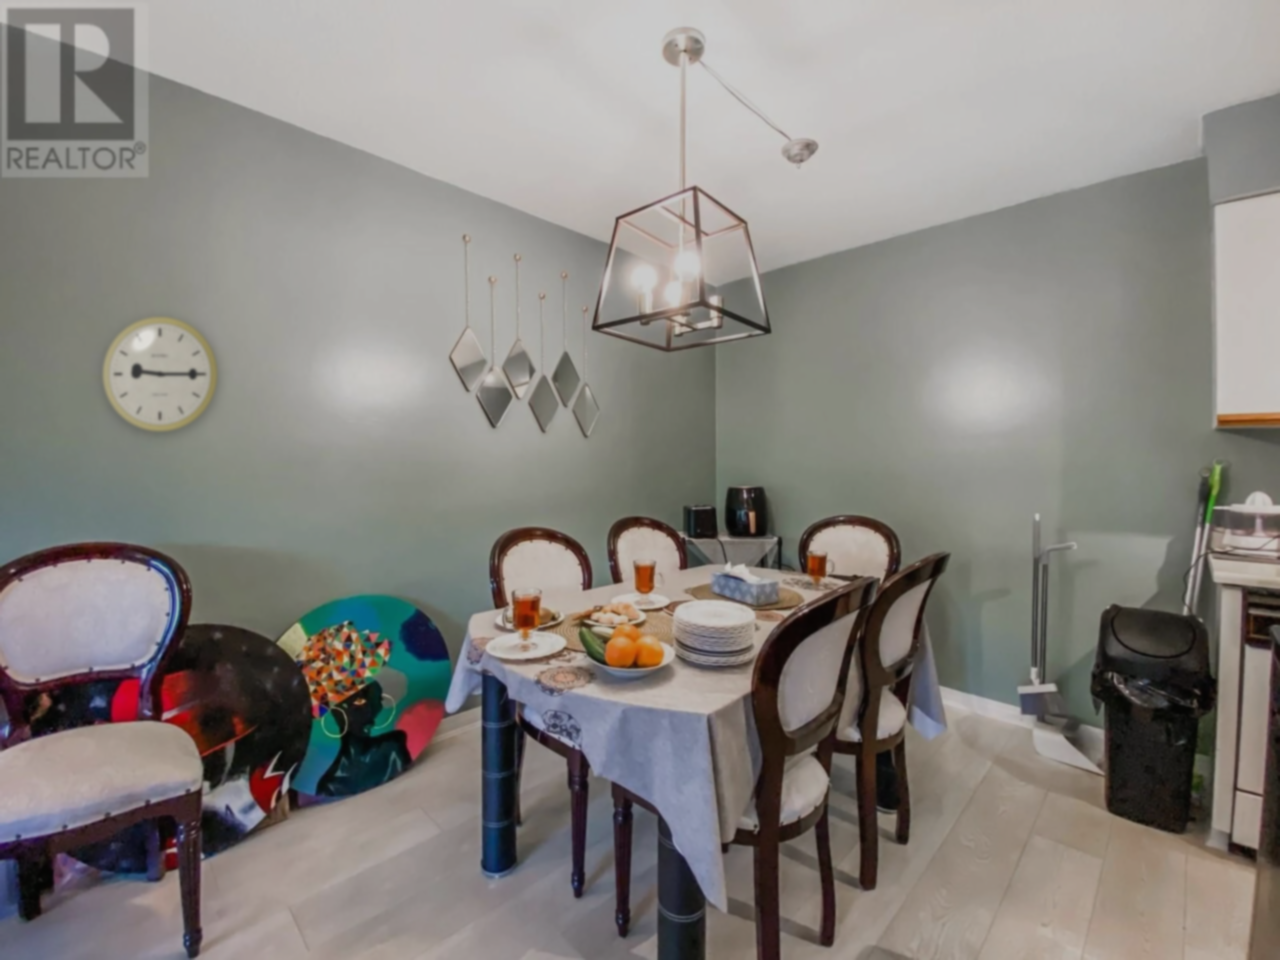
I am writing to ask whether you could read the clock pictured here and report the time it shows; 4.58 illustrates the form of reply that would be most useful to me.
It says 9.15
